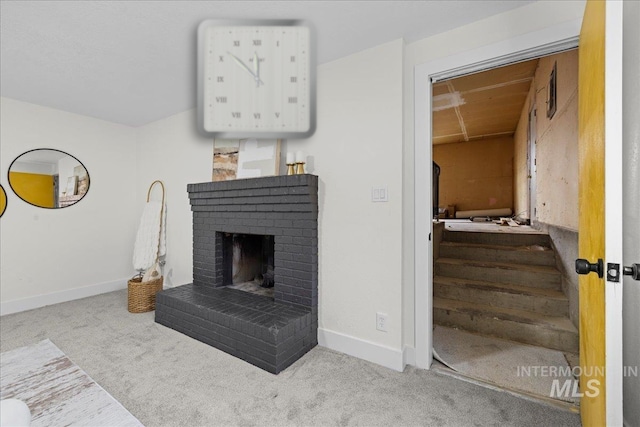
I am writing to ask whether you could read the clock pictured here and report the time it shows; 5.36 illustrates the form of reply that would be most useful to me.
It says 11.52
